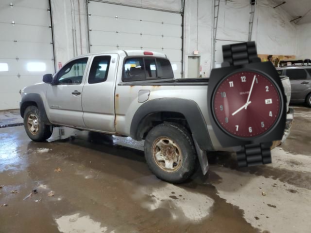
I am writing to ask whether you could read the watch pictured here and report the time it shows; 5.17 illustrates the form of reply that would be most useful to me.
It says 8.04
